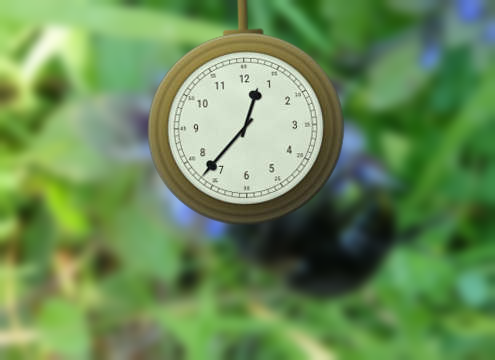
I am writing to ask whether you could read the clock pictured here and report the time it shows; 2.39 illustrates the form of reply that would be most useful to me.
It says 12.37
